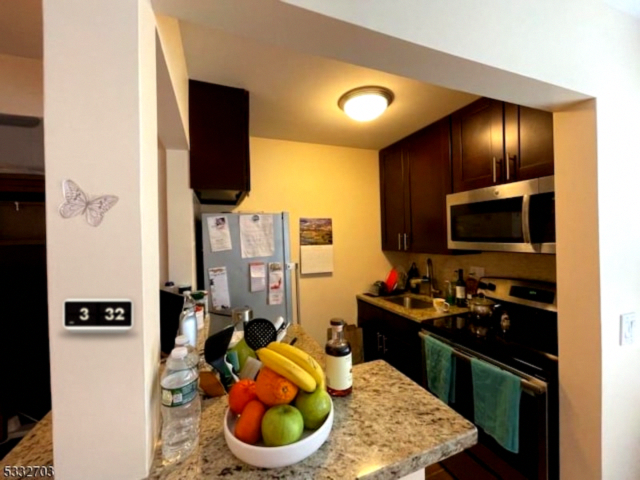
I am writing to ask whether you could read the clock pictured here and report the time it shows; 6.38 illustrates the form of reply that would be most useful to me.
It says 3.32
